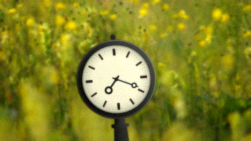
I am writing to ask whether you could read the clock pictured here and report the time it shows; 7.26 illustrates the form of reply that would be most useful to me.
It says 7.19
